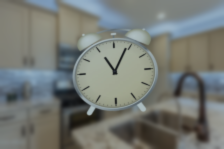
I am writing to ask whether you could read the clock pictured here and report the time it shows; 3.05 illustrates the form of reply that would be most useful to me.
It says 11.04
